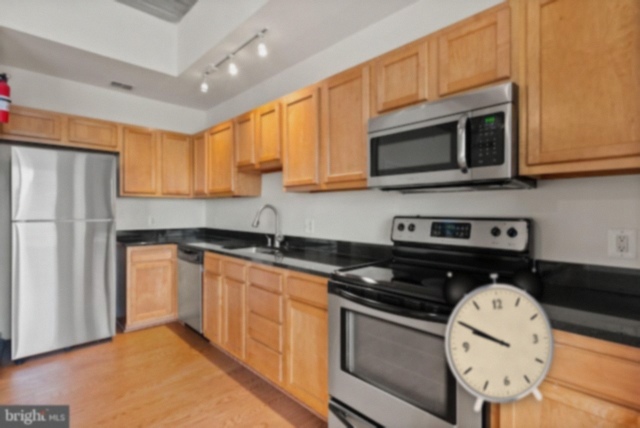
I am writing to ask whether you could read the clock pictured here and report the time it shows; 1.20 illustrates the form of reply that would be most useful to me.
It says 9.50
